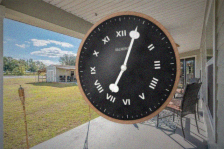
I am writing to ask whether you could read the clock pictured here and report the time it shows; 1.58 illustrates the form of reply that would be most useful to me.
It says 7.04
